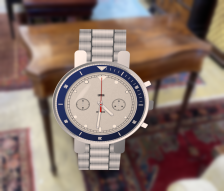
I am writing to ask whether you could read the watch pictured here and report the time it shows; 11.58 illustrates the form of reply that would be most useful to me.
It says 4.31
